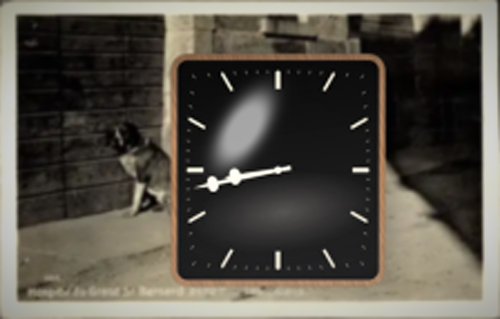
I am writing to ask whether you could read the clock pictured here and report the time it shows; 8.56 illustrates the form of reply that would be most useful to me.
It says 8.43
